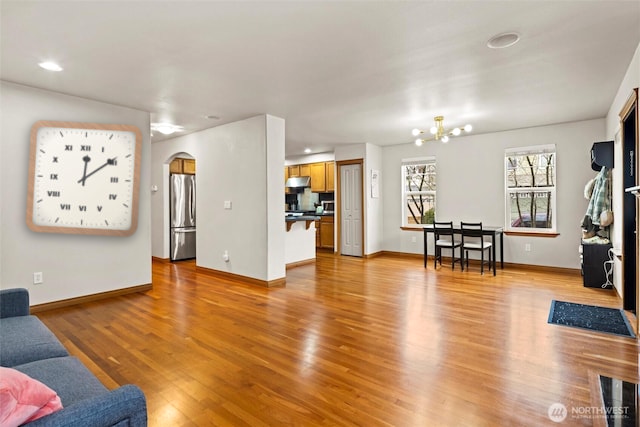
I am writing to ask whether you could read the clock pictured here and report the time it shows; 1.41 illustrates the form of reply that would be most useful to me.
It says 12.09
